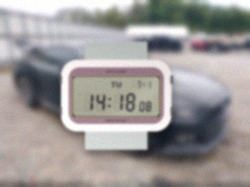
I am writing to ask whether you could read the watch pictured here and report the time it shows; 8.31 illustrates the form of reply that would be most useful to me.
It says 14.18
